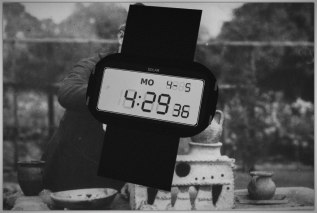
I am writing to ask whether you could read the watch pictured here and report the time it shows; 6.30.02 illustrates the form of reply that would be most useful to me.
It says 4.29.36
